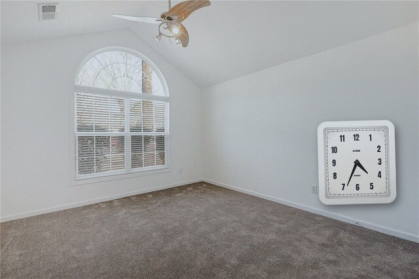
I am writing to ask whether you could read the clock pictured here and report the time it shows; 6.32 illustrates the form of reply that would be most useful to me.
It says 4.34
